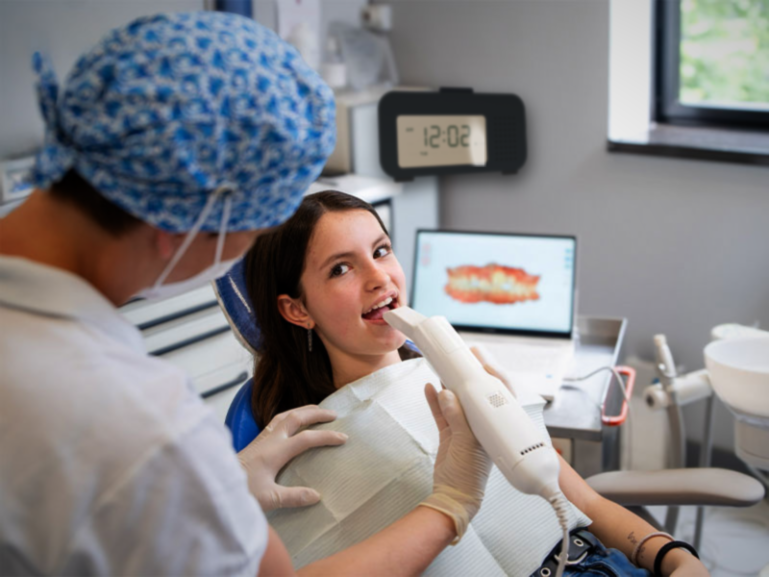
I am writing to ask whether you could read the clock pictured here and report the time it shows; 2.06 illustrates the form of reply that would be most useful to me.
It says 12.02
